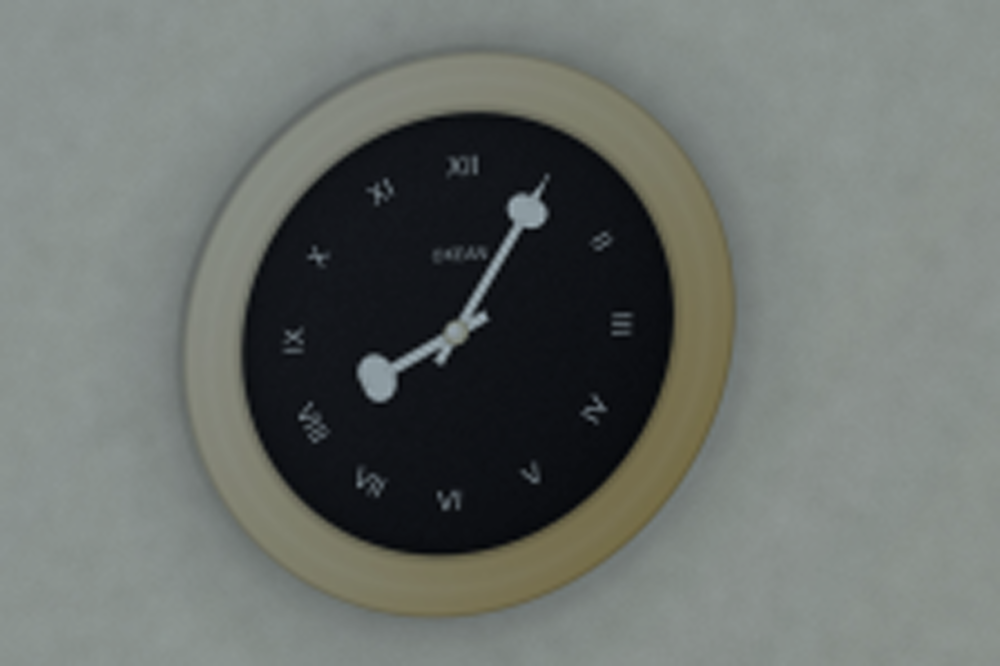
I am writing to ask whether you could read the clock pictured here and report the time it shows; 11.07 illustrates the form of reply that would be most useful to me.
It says 8.05
